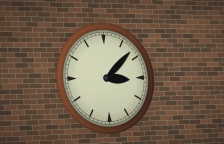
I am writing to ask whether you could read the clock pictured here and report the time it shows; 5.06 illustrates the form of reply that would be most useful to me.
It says 3.08
